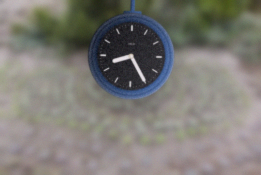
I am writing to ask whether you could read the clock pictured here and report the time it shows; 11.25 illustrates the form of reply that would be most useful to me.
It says 8.25
